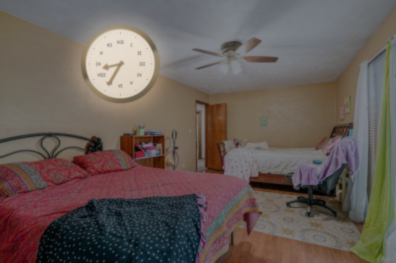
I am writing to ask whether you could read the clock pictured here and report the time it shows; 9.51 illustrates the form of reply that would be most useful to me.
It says 8.35
